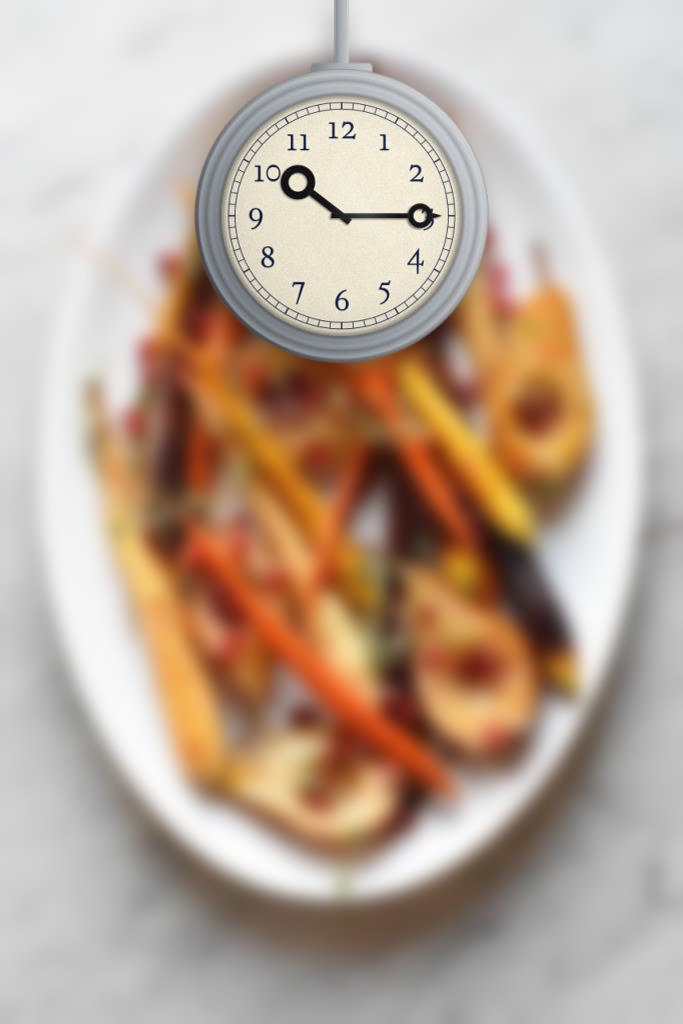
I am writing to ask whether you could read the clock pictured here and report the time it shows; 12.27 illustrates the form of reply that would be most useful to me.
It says 10.15
